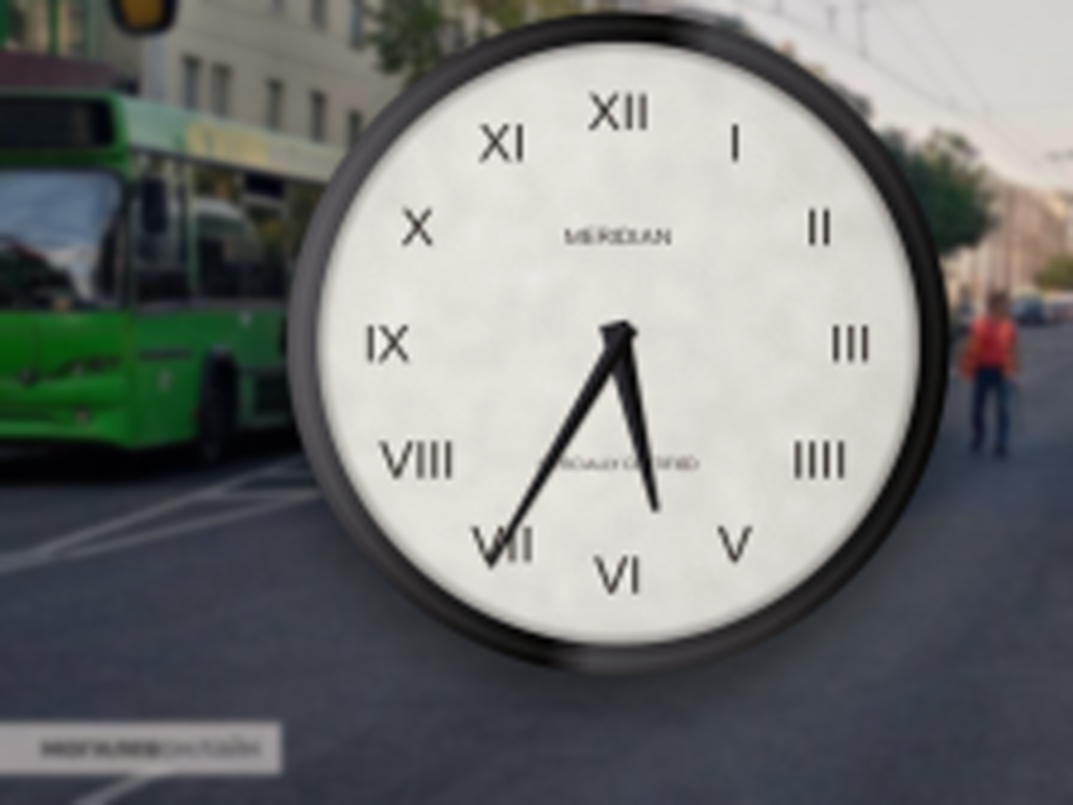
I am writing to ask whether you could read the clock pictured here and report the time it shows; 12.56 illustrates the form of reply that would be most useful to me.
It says 5.35
